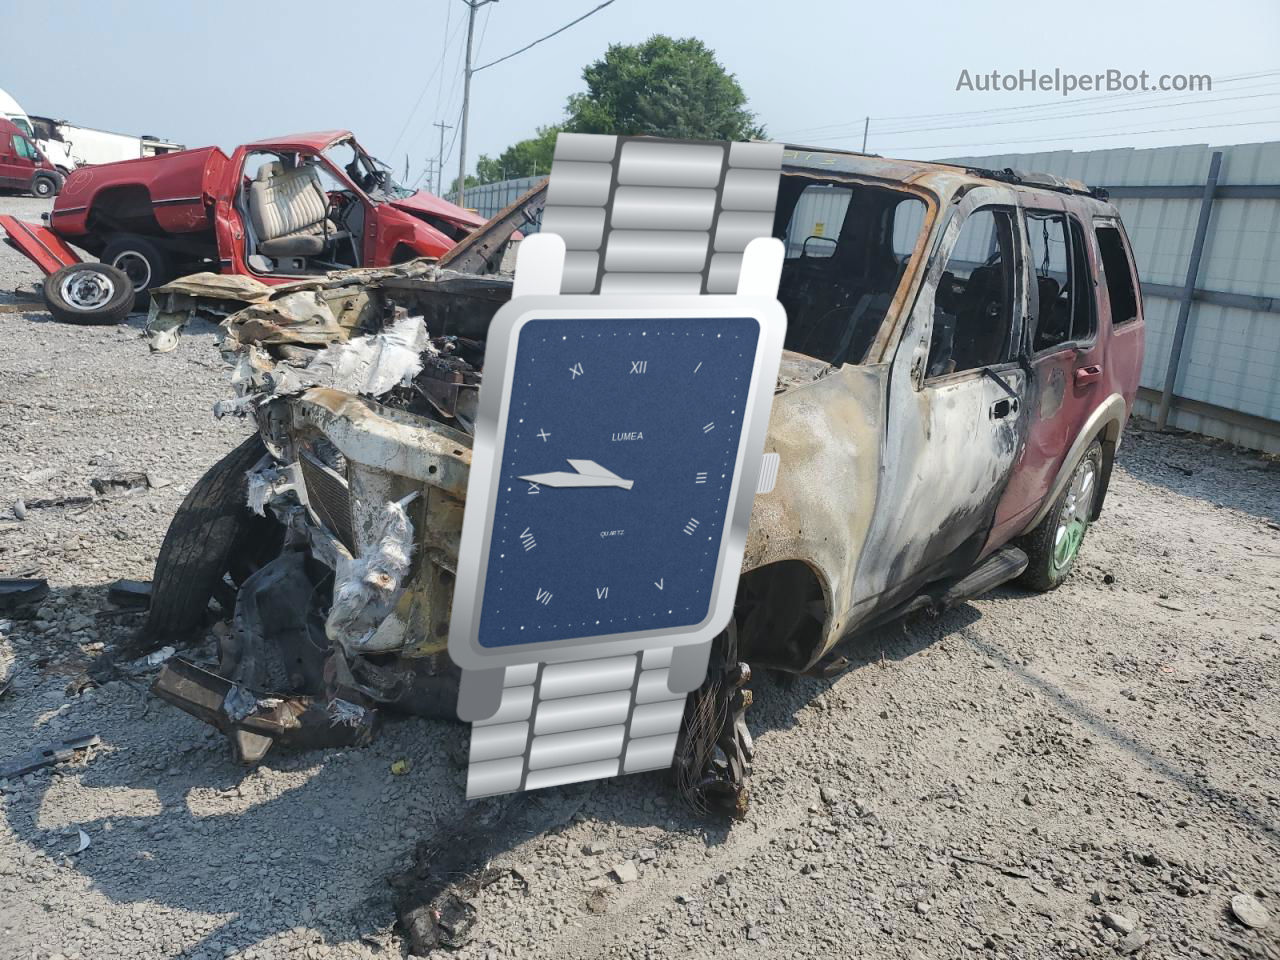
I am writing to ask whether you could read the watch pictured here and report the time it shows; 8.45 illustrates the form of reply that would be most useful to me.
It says 9.46
